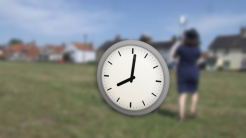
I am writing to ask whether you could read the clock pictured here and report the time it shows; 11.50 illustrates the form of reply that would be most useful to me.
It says 8.01
